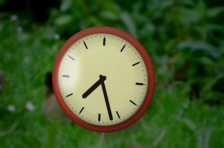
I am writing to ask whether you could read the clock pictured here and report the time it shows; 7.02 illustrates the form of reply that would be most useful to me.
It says 7.27
